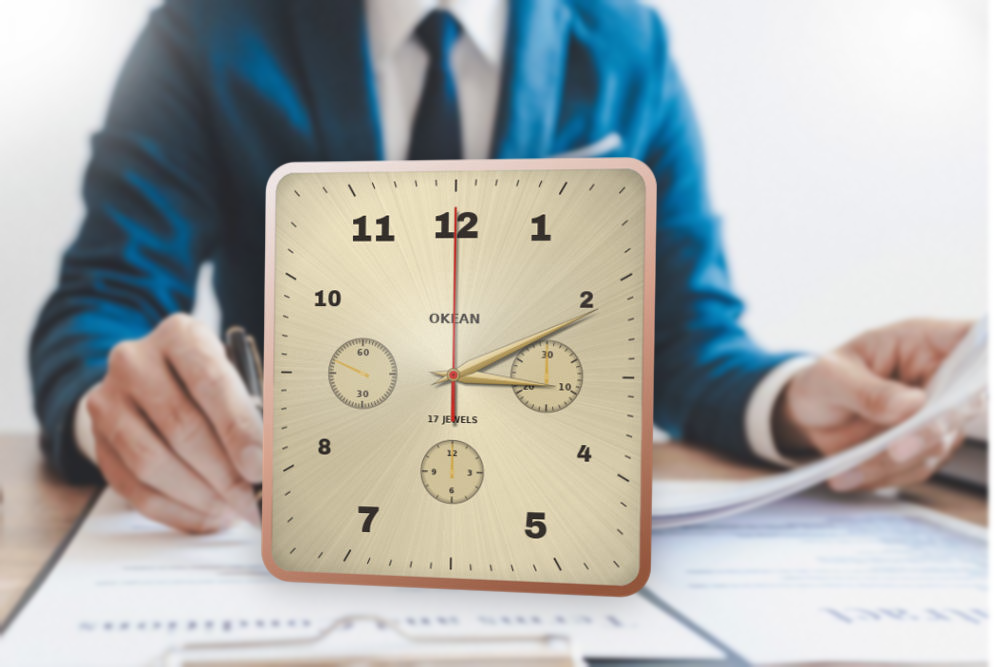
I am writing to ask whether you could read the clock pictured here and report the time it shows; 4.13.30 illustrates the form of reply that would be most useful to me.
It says 3.10.49
